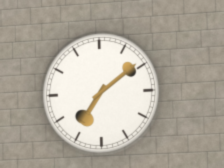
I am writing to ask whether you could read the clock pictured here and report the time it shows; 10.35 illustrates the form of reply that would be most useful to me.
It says 7.09
